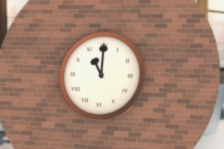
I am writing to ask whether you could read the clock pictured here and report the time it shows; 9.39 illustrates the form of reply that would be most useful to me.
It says 11.00
